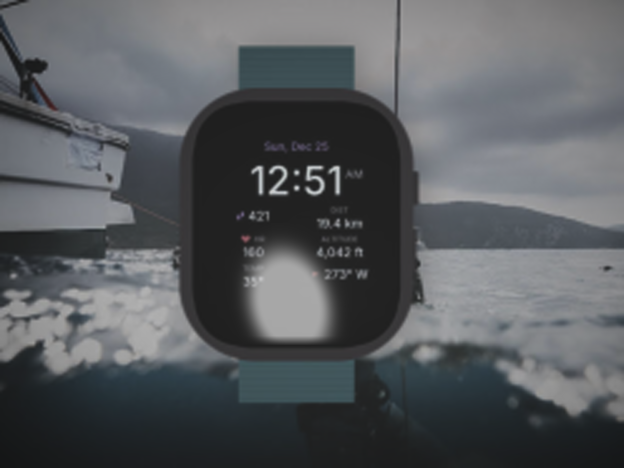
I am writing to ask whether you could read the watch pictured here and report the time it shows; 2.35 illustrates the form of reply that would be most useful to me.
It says 12.51
